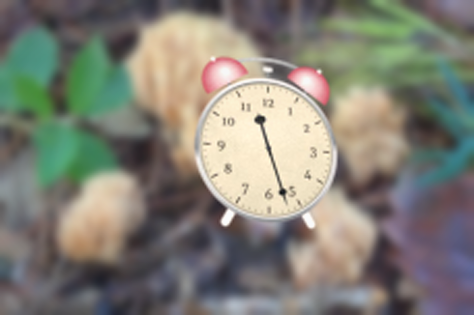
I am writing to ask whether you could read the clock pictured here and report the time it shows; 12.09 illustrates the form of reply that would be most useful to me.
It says 11.27
